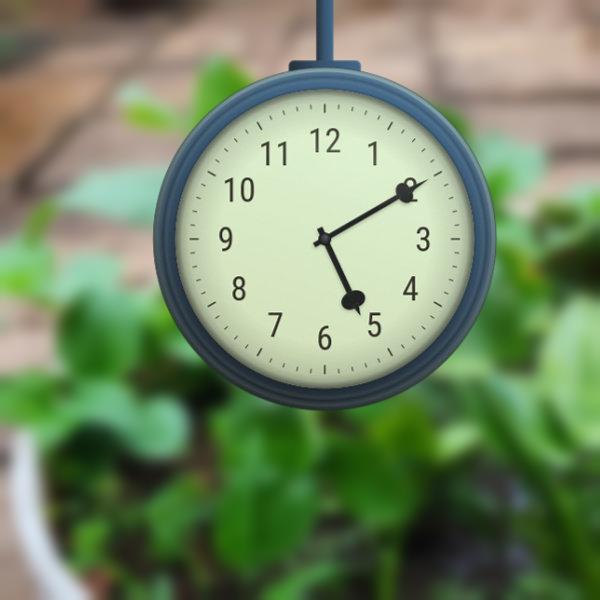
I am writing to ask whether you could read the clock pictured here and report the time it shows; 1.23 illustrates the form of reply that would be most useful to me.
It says 5.10
